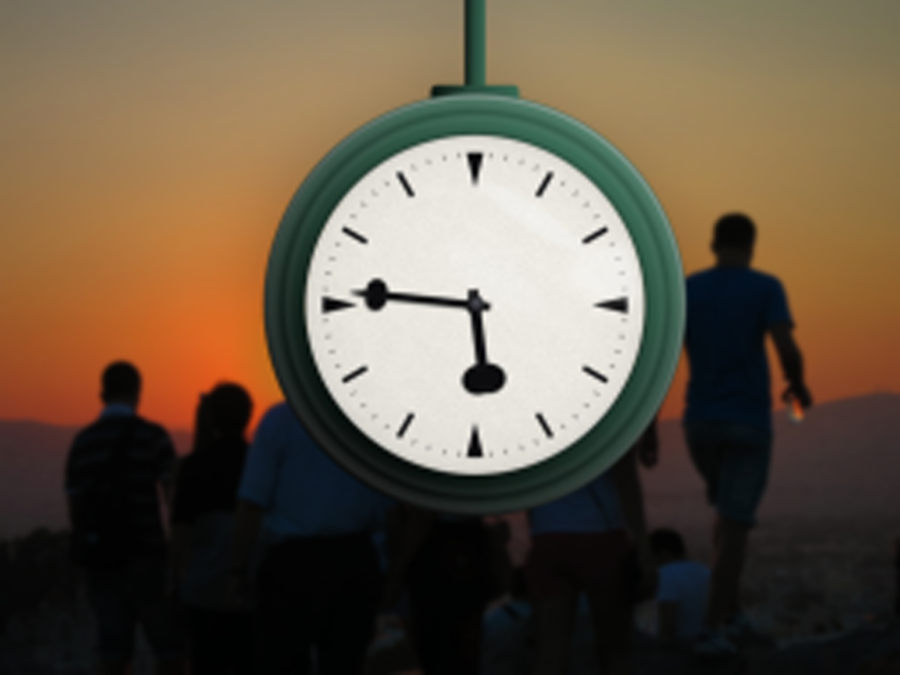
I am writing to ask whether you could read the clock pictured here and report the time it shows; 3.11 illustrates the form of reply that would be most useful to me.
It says 5.46
